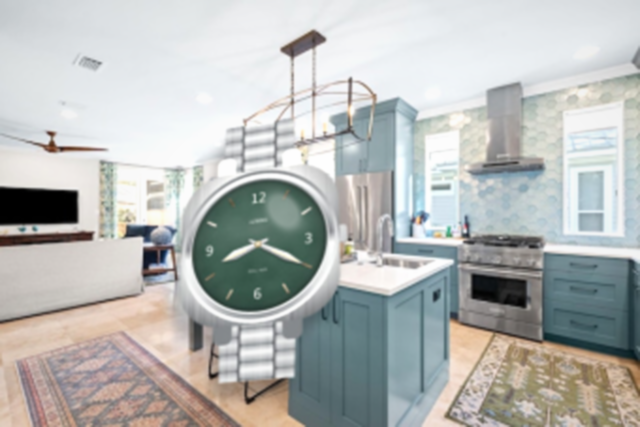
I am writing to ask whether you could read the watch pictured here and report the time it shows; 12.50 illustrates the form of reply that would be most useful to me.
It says 8.20
